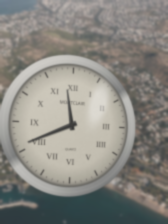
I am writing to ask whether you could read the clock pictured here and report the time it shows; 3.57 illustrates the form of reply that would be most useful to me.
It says 11.41
